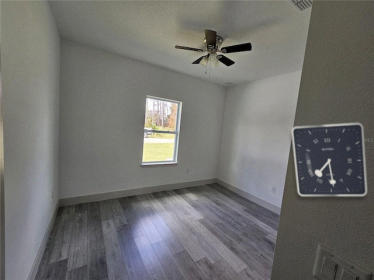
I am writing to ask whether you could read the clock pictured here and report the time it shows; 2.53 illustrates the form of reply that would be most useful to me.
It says 7.29
